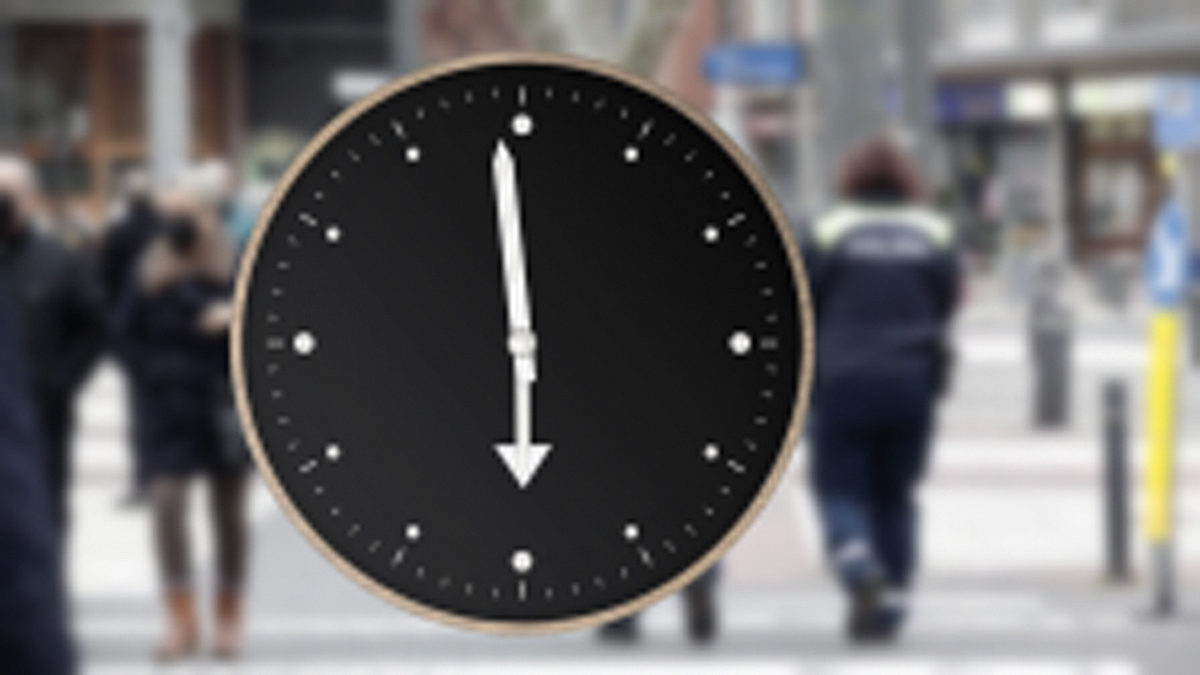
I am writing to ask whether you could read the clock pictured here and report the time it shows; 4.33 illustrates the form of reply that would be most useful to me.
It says 5.59
